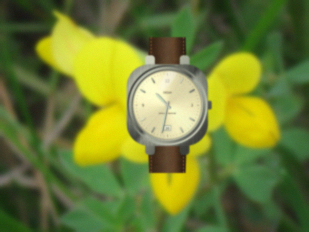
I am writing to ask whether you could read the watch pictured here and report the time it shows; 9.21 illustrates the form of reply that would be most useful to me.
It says 10.32
